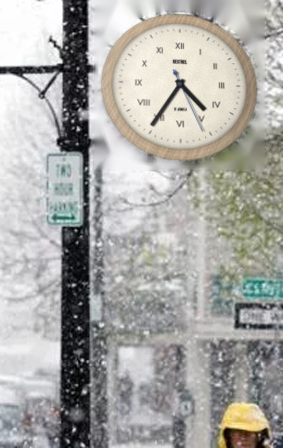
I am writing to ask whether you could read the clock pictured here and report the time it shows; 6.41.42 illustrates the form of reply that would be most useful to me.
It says 4.35.26
